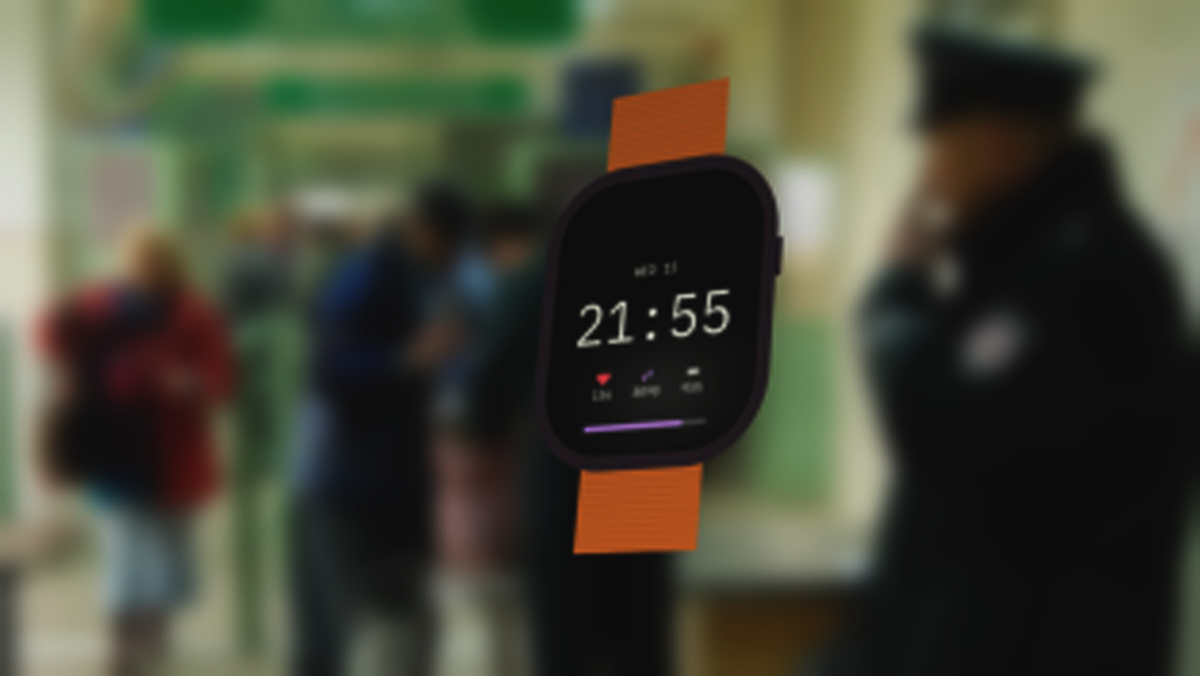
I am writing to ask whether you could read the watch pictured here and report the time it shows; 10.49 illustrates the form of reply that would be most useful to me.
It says 21.55
